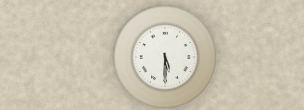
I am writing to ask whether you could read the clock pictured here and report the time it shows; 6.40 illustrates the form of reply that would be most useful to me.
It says 5.30
